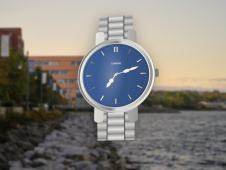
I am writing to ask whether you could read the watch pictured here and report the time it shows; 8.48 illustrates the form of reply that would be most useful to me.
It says 7.12
